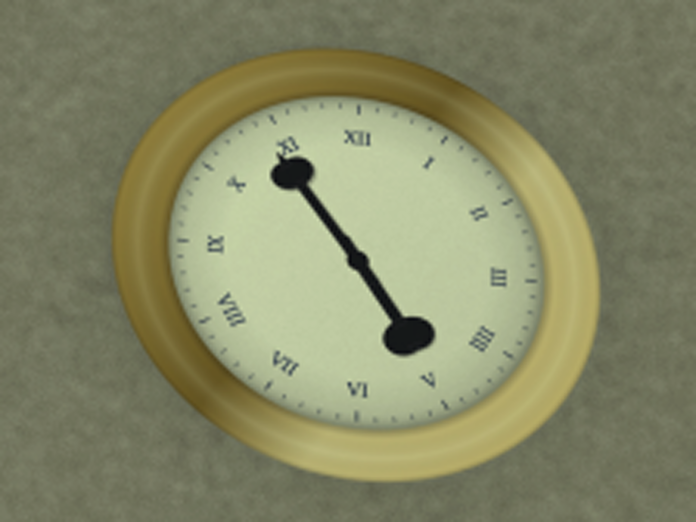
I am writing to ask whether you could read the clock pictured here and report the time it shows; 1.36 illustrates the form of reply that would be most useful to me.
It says 4.54
